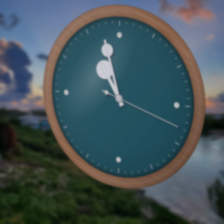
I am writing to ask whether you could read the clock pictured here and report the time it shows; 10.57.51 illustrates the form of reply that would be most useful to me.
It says 10.57.18
